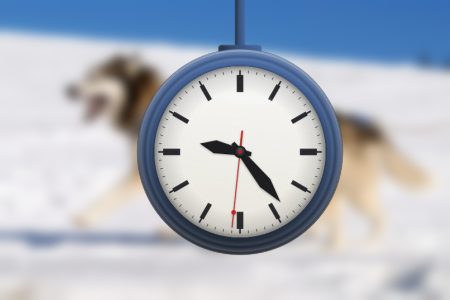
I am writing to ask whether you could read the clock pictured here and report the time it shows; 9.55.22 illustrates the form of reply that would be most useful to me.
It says 9.23.31
